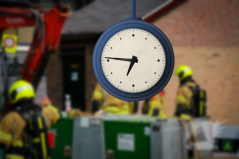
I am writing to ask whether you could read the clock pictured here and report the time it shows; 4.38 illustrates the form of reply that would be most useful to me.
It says 6.46
